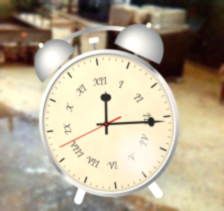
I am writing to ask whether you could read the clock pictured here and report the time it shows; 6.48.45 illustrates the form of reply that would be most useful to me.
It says 12.15.42
